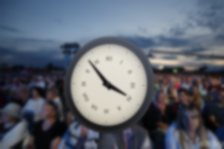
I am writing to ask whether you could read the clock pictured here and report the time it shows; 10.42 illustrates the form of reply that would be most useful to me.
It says 3.53
